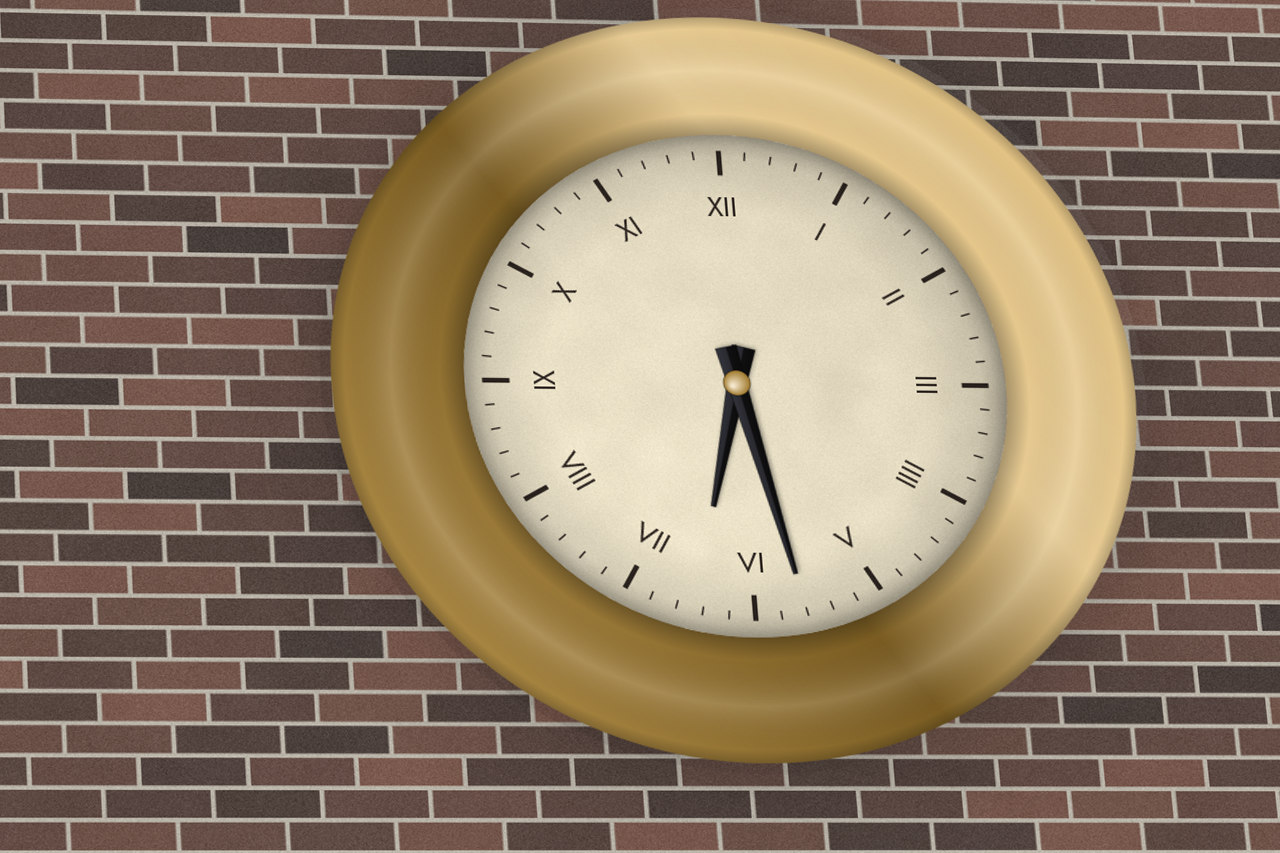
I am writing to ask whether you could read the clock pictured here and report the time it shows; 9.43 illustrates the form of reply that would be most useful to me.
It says 6.28
